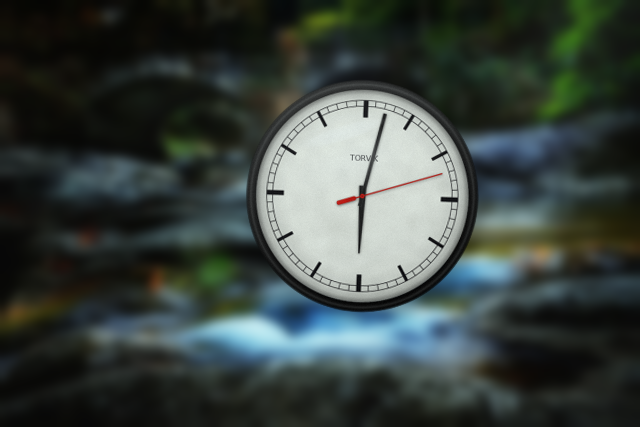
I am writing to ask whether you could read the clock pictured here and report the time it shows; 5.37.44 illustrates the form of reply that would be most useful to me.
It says 6.02.12
